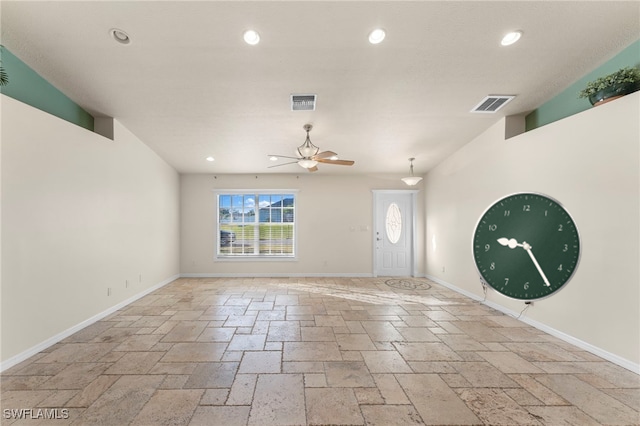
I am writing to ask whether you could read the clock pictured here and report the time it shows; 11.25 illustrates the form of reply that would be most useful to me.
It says 9.25
